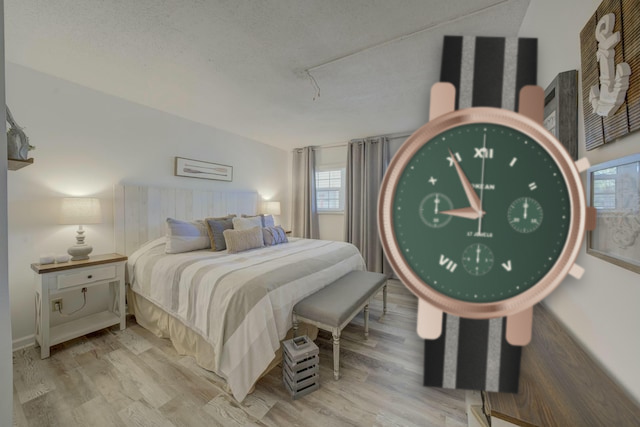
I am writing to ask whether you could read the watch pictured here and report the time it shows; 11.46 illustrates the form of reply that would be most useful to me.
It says 8.55
